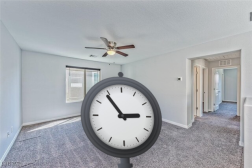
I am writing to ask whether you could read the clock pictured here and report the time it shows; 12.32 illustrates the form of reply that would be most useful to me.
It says 2.54
